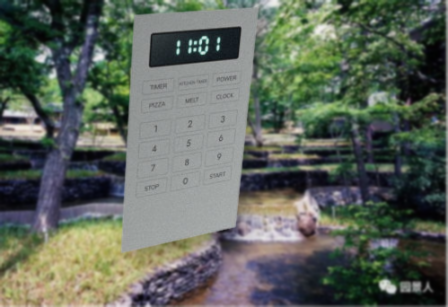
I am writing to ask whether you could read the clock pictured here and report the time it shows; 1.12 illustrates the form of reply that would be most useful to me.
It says 11.01
